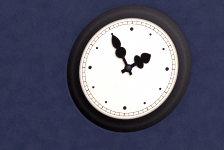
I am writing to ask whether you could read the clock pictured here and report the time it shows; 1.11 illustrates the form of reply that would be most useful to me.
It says 1.55
